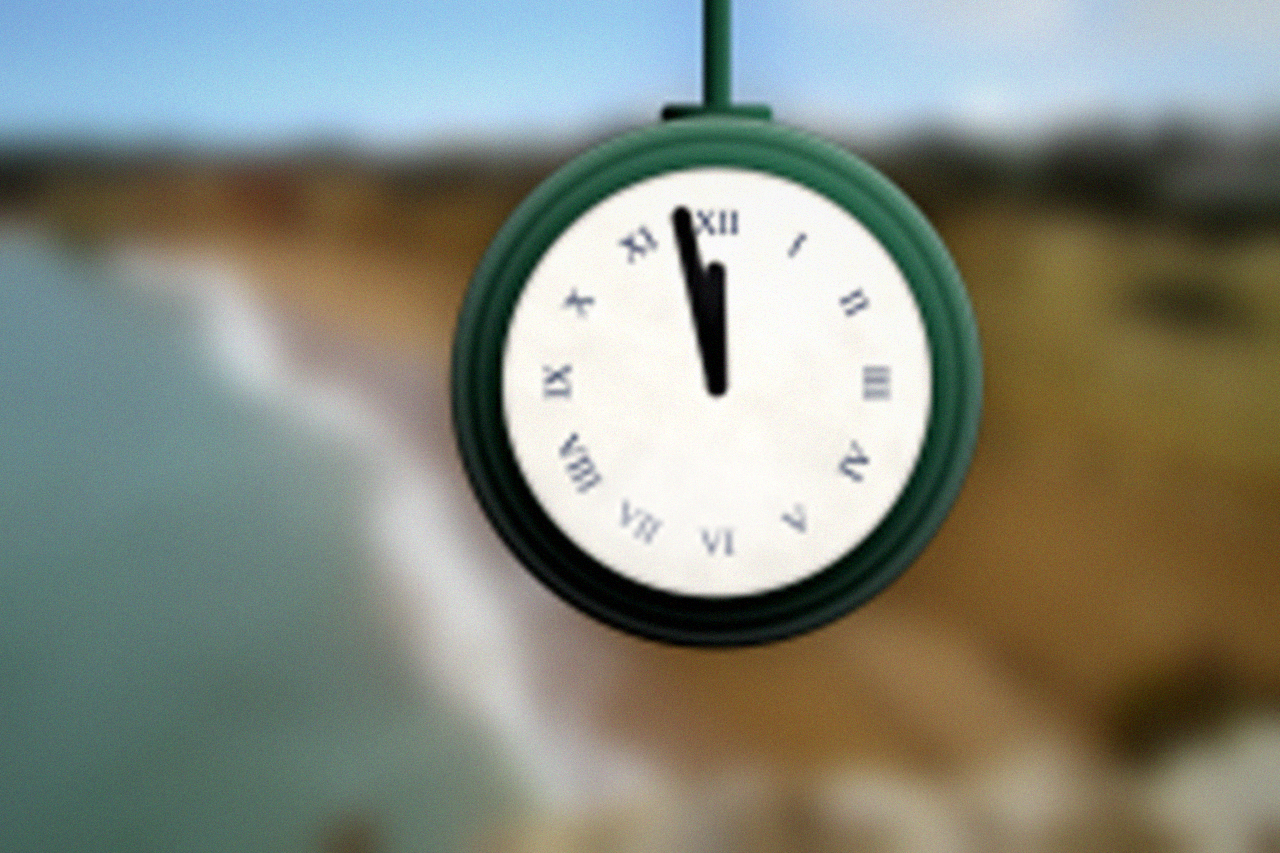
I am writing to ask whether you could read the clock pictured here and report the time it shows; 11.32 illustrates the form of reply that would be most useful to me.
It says 11.58
